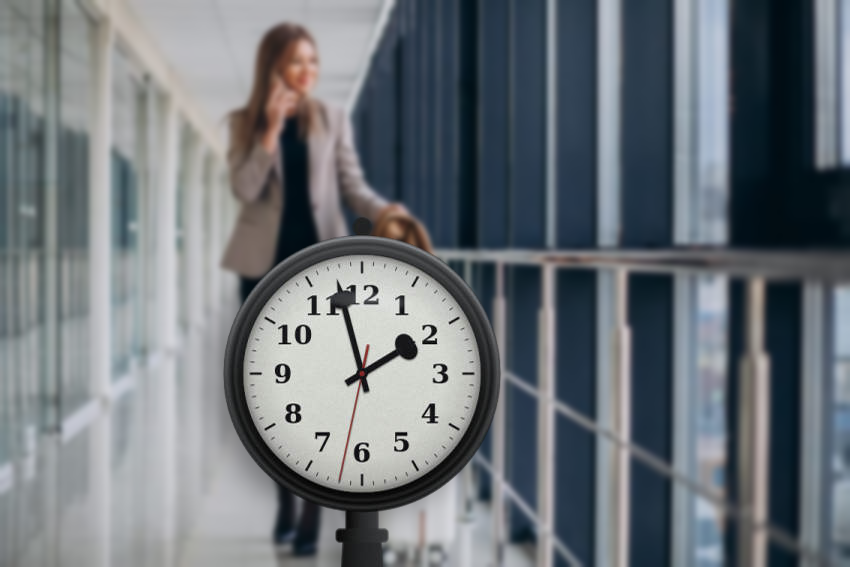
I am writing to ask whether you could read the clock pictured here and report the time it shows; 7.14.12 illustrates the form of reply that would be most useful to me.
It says 1.57.32
